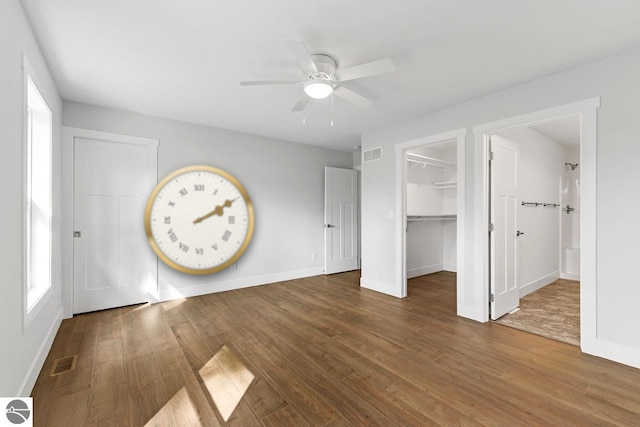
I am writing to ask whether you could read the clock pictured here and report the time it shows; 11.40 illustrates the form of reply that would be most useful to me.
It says 2.10
